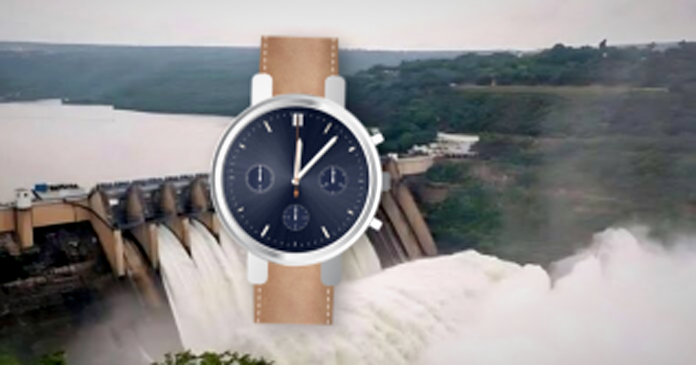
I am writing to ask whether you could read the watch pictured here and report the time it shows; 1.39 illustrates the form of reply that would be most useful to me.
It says 12.07
